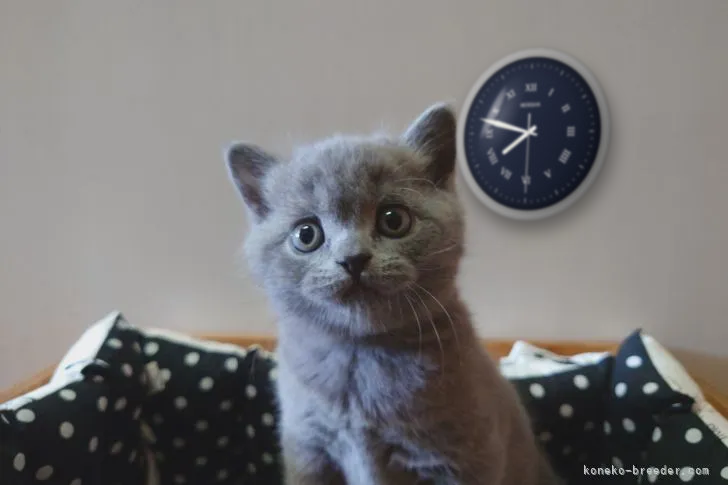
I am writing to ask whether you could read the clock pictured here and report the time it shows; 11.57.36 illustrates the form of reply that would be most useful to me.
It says 7.47.30
